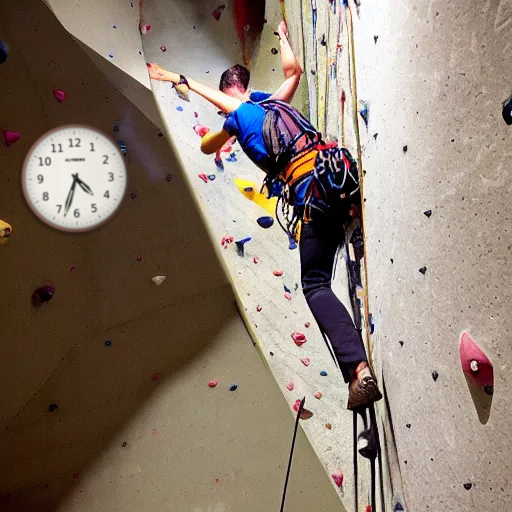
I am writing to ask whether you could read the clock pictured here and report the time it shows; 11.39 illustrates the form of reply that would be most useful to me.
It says 4.33
